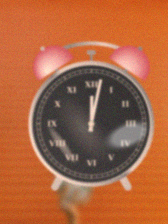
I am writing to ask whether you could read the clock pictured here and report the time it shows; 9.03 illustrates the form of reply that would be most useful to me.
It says 12.02
